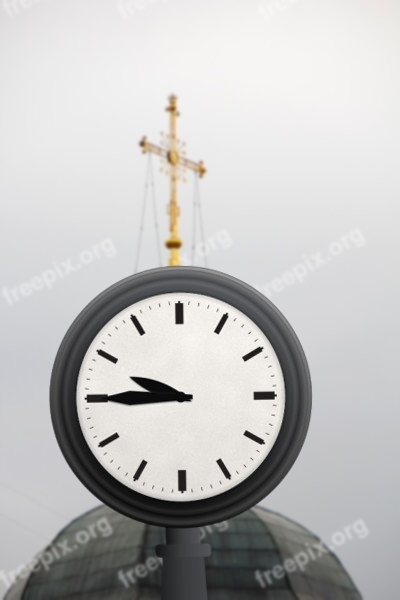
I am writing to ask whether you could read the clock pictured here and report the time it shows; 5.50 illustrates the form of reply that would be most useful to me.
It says 9.45
